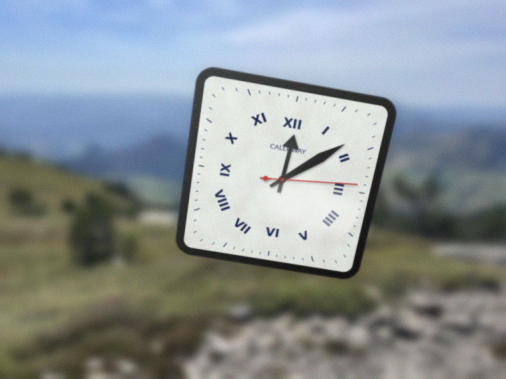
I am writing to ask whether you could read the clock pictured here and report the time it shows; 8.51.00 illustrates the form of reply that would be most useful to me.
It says 12.08.14
